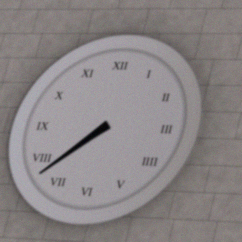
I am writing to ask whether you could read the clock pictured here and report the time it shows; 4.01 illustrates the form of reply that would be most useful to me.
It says 7.38
